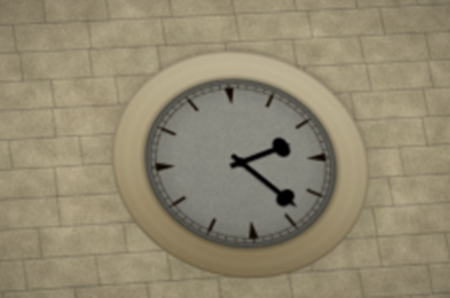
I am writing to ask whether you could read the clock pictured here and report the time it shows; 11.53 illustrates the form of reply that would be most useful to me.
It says 2.23
